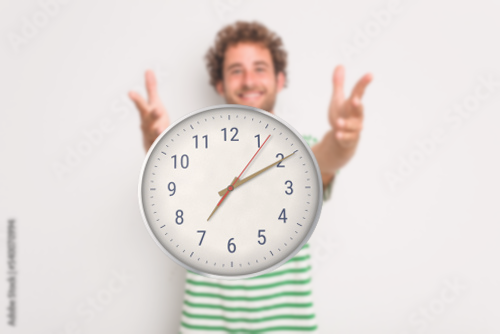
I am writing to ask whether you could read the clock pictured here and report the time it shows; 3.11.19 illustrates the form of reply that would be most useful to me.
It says 7.10.06
